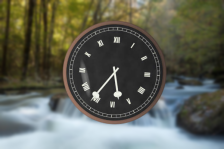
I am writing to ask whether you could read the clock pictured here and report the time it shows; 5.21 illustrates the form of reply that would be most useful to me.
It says 5.36
